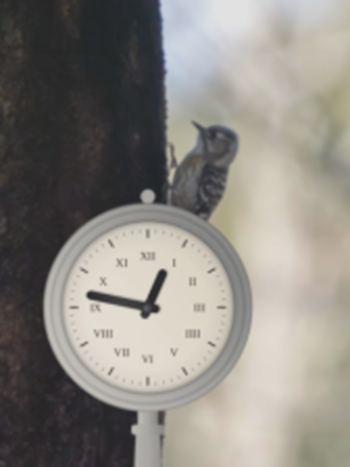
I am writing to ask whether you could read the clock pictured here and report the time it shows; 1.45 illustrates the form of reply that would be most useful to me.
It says 12.47
